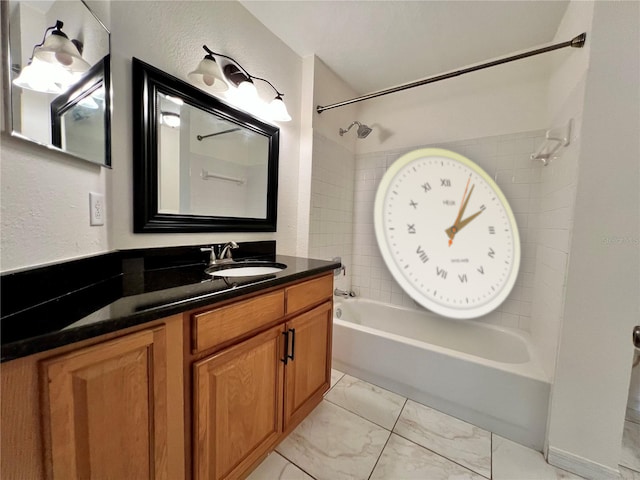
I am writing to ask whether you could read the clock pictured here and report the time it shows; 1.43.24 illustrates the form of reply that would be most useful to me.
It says 2.06.05
